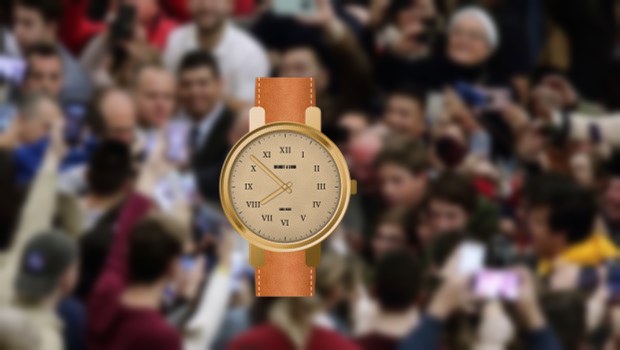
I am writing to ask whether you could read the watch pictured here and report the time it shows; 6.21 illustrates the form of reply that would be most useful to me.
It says 7.52
